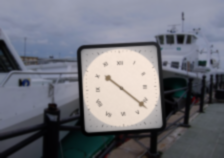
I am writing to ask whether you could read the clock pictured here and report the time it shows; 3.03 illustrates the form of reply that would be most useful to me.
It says 10.22
